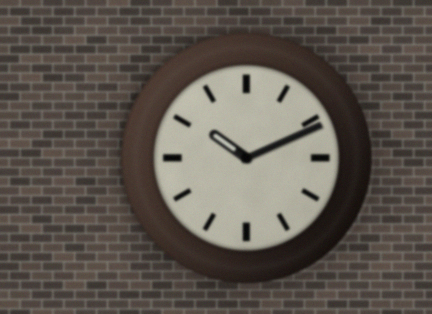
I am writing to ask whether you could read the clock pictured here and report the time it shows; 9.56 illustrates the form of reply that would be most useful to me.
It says 10.11
